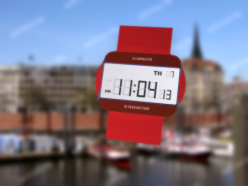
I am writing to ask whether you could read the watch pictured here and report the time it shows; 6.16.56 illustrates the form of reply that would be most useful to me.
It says 11.04.13
